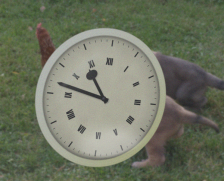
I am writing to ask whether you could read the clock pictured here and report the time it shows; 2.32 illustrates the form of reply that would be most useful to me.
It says 10.47
